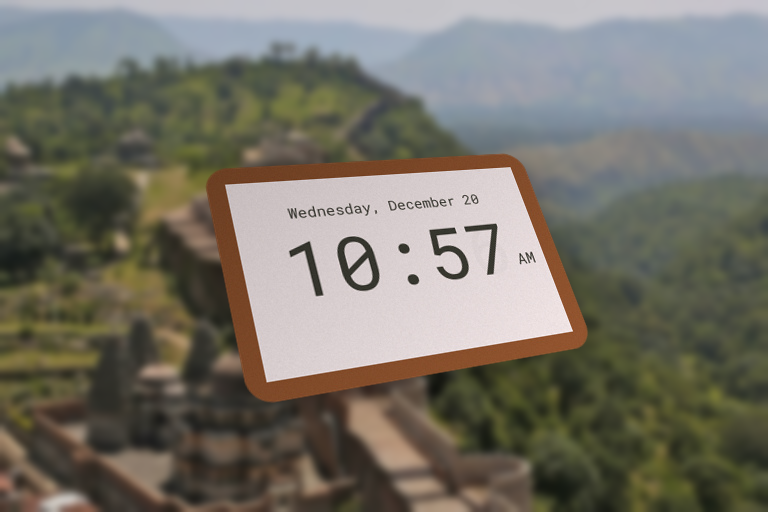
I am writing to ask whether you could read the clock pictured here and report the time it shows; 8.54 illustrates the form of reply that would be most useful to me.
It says 10.57
